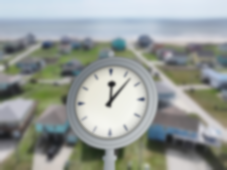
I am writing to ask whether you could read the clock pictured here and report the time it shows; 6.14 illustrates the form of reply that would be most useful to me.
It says 12.07
